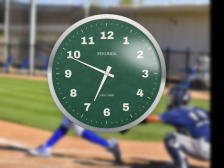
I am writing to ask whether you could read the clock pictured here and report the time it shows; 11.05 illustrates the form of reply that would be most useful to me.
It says 6.49
